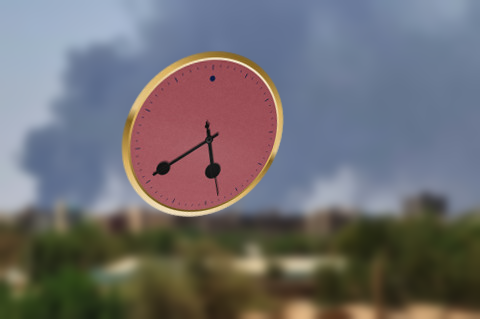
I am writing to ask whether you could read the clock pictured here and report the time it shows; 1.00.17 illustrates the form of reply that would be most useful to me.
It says 5.40.28
